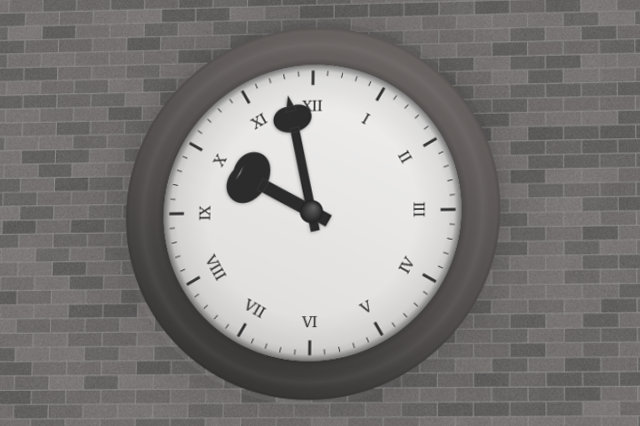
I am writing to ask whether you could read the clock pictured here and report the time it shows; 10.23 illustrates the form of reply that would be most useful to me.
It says 9.58
